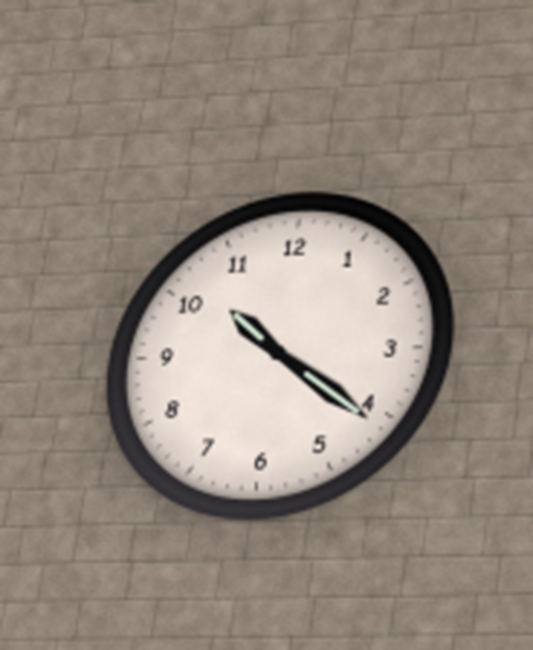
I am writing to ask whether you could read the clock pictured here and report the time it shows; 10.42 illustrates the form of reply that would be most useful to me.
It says 10.21
